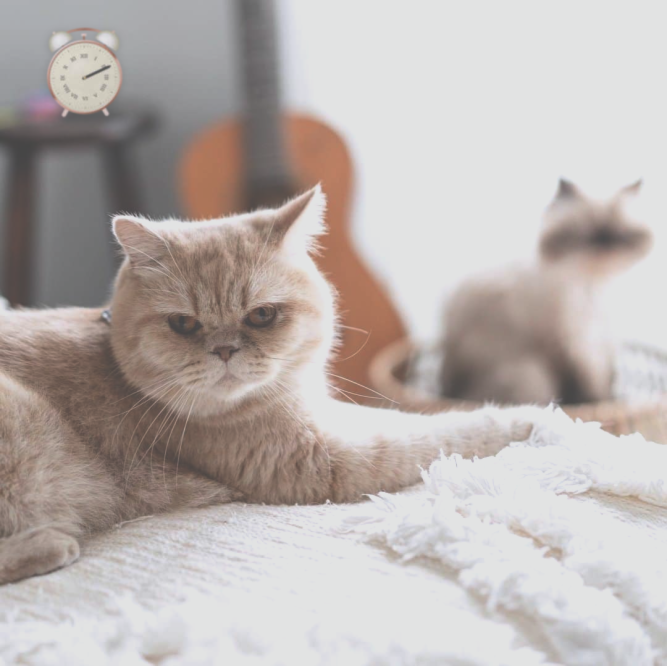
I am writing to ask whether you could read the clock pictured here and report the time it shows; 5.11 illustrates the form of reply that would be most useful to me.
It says 2.11
